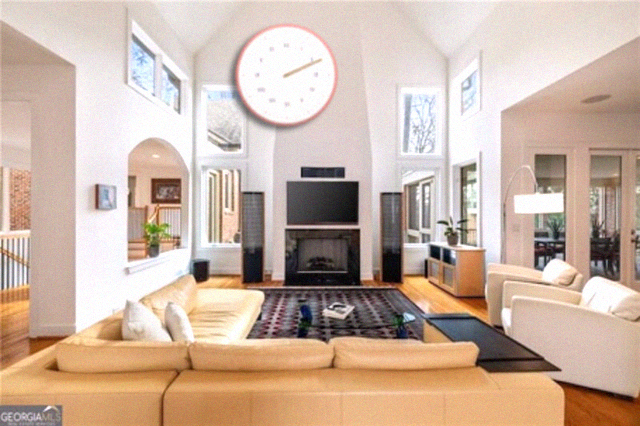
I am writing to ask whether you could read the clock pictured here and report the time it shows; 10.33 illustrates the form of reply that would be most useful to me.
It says 2.11
